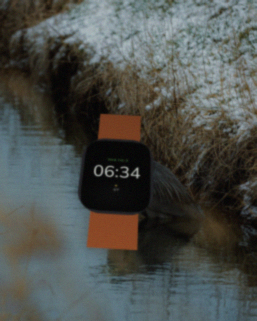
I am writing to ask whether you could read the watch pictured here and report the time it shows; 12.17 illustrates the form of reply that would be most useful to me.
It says 6.34
